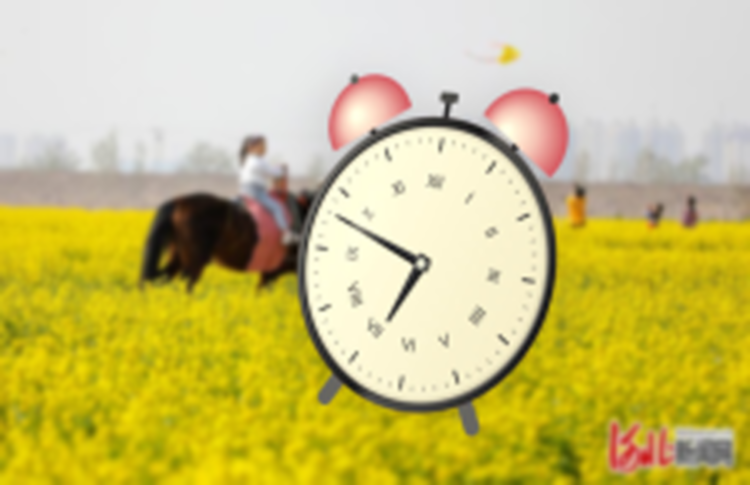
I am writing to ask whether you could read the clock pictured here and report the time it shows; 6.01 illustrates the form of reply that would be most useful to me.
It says 6.48
